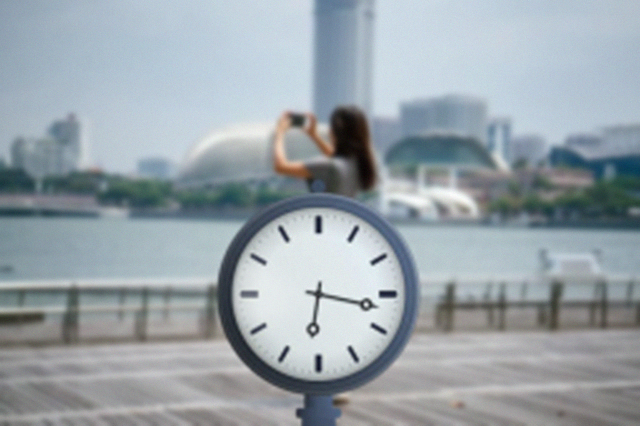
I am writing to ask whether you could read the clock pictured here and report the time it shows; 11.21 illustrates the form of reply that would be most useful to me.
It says 6.17
